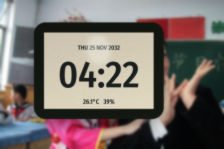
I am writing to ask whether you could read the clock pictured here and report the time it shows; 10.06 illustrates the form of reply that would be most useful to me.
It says 4.22
